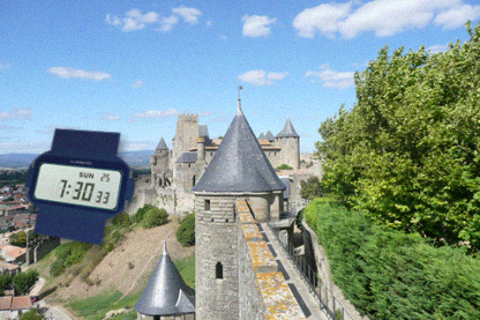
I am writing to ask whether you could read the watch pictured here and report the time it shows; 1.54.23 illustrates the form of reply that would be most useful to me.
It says 7.30.33
